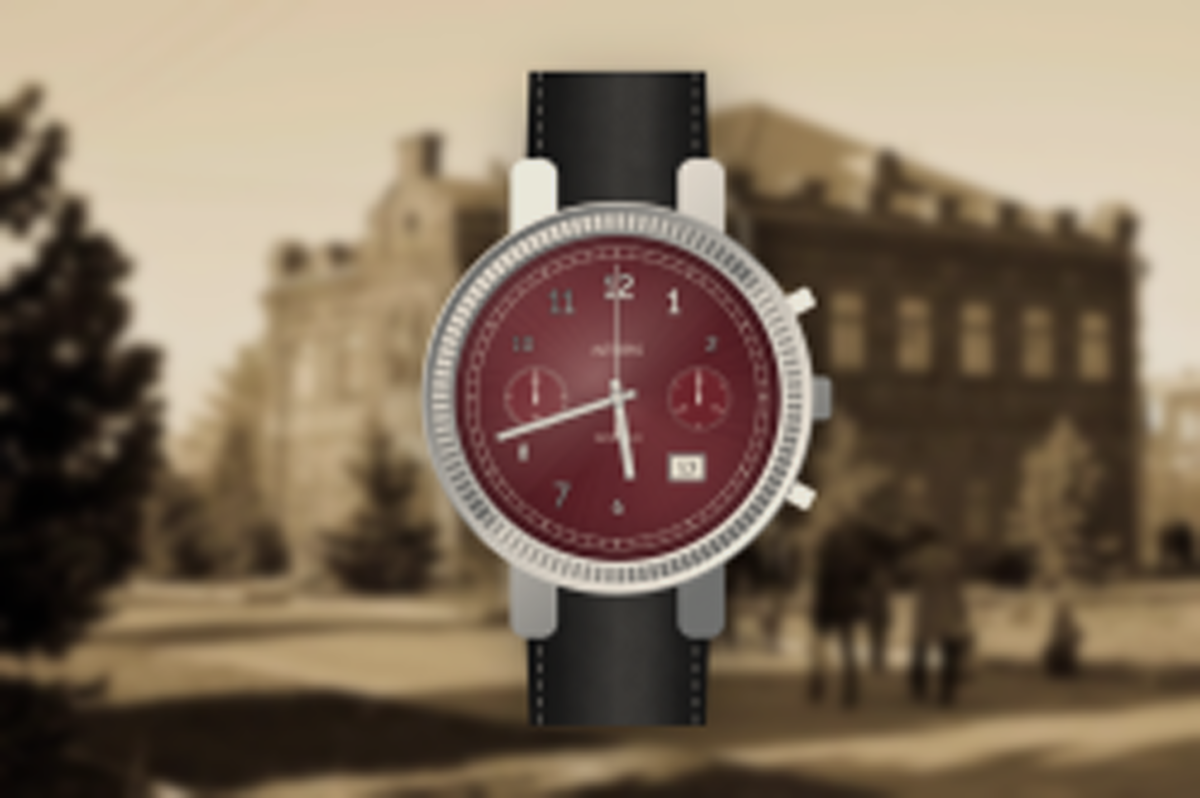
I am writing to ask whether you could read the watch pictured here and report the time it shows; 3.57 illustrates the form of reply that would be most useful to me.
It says 5.42
